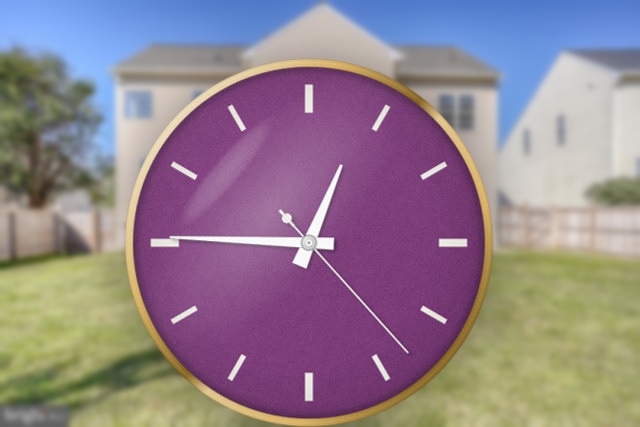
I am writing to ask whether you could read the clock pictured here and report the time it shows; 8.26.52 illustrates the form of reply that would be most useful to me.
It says 12.45.23
